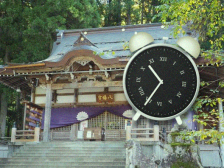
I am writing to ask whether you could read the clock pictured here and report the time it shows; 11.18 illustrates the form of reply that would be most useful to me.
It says 10.35
